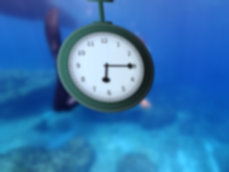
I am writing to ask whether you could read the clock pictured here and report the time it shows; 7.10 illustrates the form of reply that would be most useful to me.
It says 6.15
